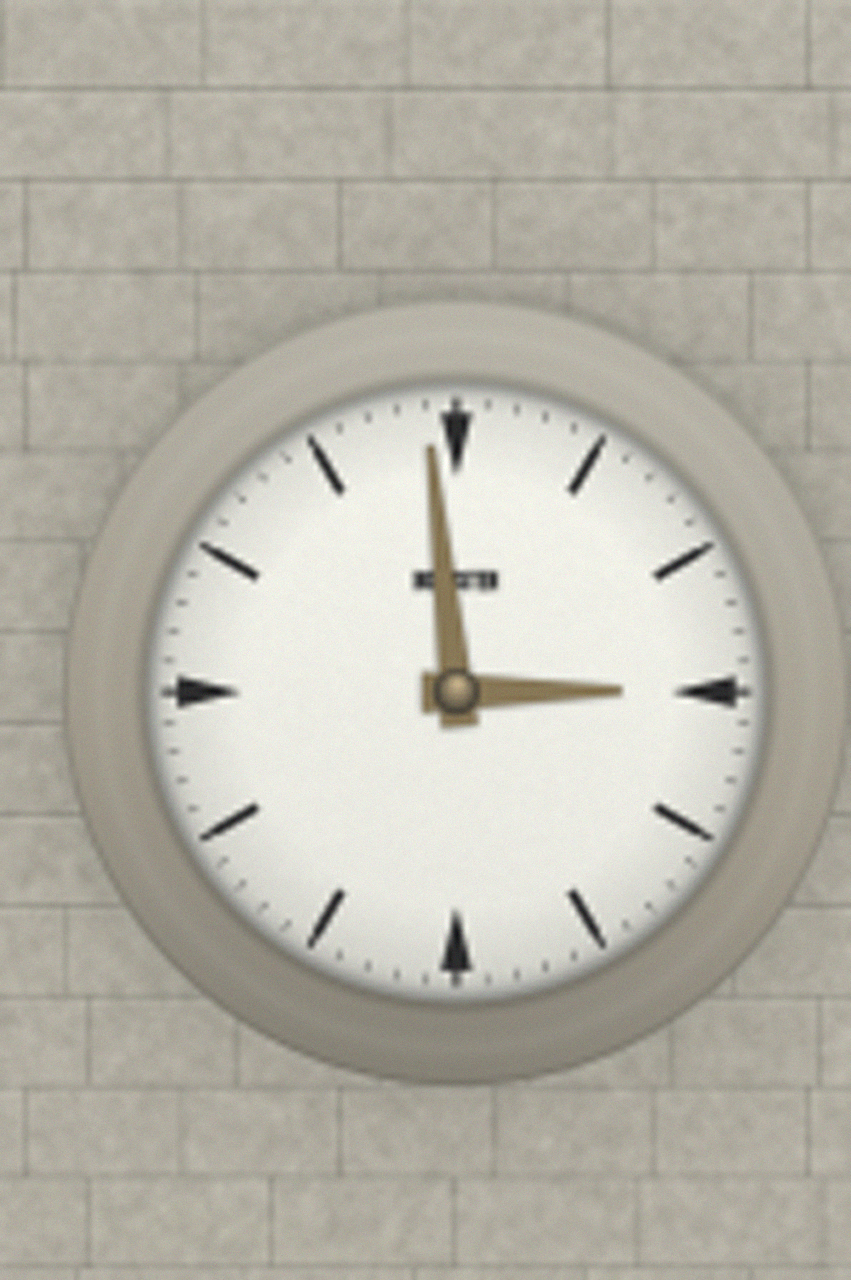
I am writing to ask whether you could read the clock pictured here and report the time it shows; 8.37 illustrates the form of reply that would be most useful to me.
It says 2.59
